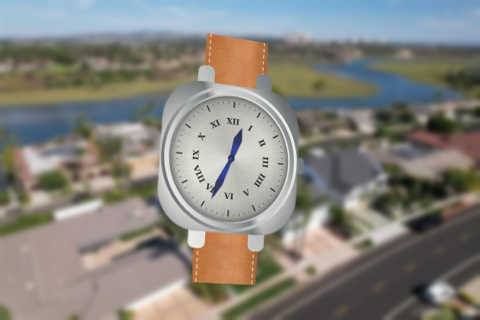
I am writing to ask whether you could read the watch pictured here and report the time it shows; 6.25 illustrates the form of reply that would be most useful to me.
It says 12.34
